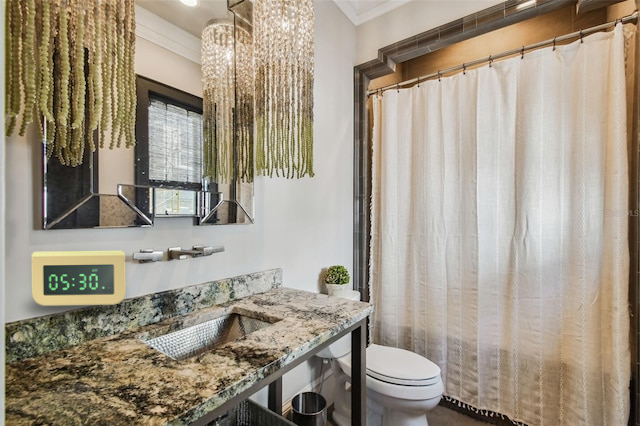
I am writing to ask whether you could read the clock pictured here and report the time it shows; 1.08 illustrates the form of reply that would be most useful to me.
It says 5.30
